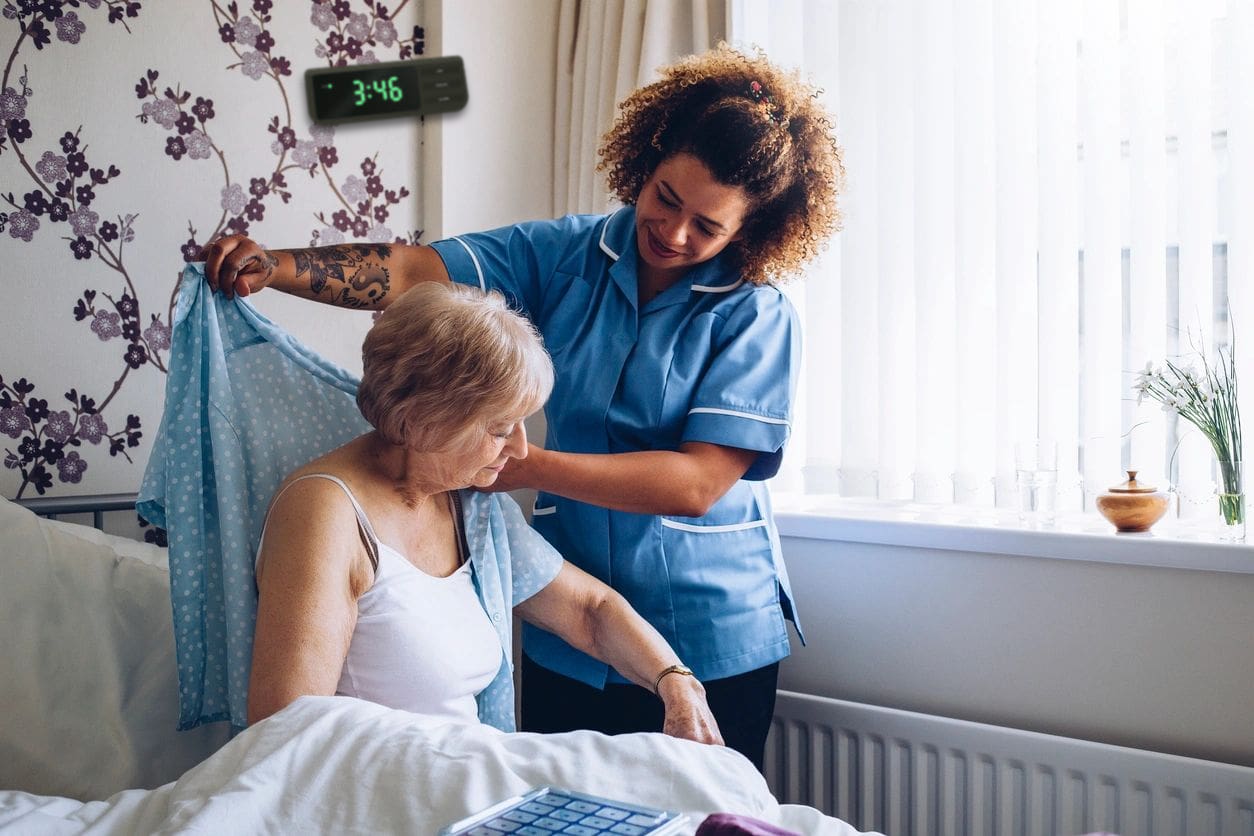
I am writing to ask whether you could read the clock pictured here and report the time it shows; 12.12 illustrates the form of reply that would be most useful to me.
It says 3.46
